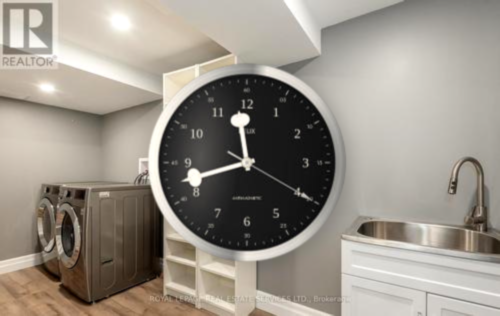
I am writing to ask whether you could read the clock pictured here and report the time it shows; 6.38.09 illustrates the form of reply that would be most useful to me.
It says 11.42.20
